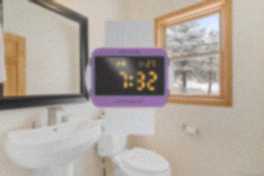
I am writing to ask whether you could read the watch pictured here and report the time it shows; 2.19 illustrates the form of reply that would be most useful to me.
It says 7.32
